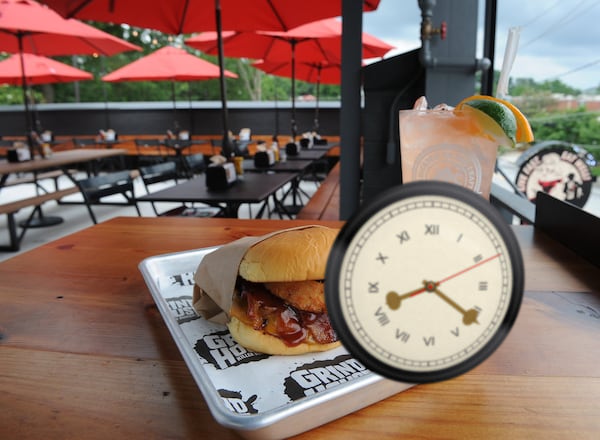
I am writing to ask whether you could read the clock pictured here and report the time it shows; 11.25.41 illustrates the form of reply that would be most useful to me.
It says 8.21.11
